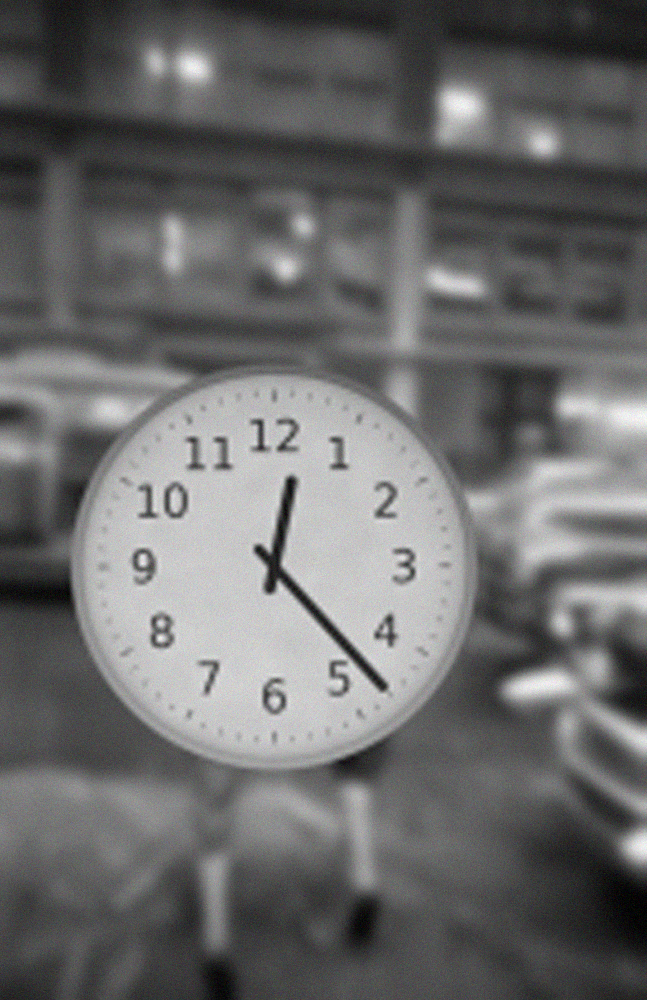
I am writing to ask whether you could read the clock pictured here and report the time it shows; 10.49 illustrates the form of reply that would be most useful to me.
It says 12.23
